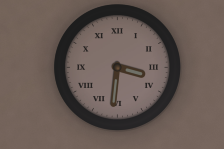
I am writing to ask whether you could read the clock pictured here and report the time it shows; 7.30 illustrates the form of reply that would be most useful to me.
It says 3.31
